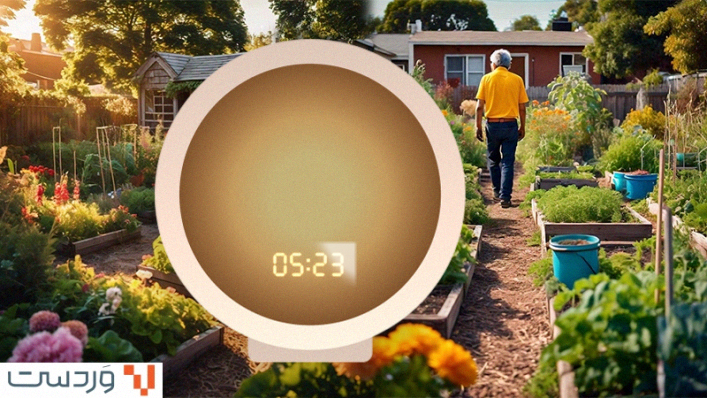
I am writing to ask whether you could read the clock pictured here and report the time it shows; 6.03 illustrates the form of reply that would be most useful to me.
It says 5.23
